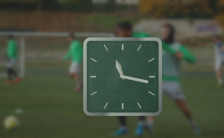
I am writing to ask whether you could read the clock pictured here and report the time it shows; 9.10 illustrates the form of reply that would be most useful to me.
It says 11.17
